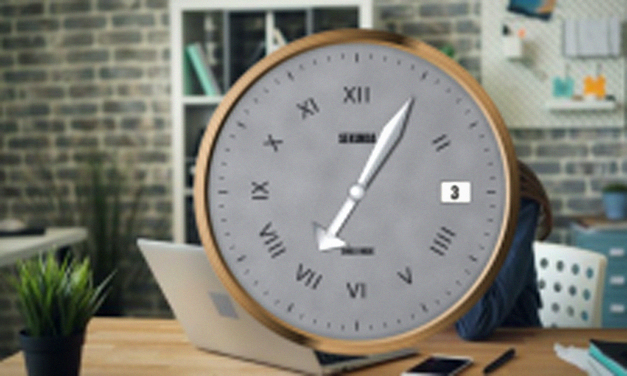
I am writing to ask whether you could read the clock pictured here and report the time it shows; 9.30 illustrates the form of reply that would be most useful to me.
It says 7.05
